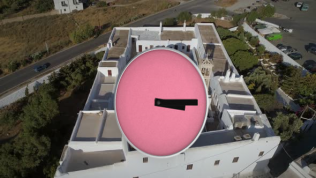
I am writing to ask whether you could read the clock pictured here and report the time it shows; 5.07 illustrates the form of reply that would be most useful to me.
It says 3.15
